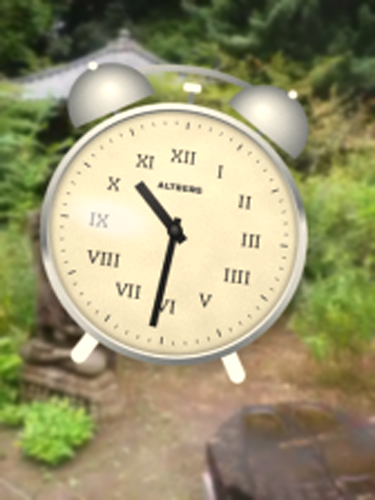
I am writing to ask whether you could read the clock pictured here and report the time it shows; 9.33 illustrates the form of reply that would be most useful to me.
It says 10.31
